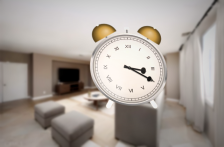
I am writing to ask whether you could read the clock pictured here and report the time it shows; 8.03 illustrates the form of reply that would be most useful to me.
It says 3.20
